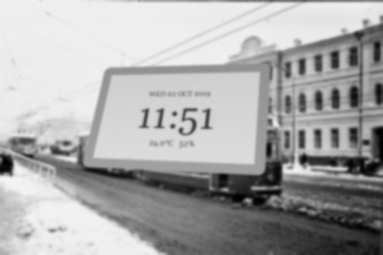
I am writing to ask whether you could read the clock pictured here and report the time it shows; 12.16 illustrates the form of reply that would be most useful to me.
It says 11.51
